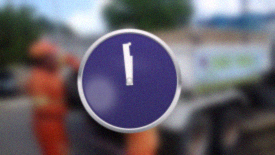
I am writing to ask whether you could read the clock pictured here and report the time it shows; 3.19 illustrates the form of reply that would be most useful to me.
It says 11.59
